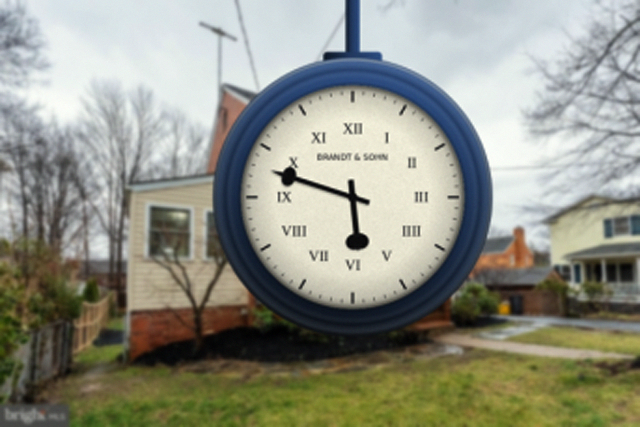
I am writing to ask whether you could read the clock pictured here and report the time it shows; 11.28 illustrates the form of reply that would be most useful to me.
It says 5.48
